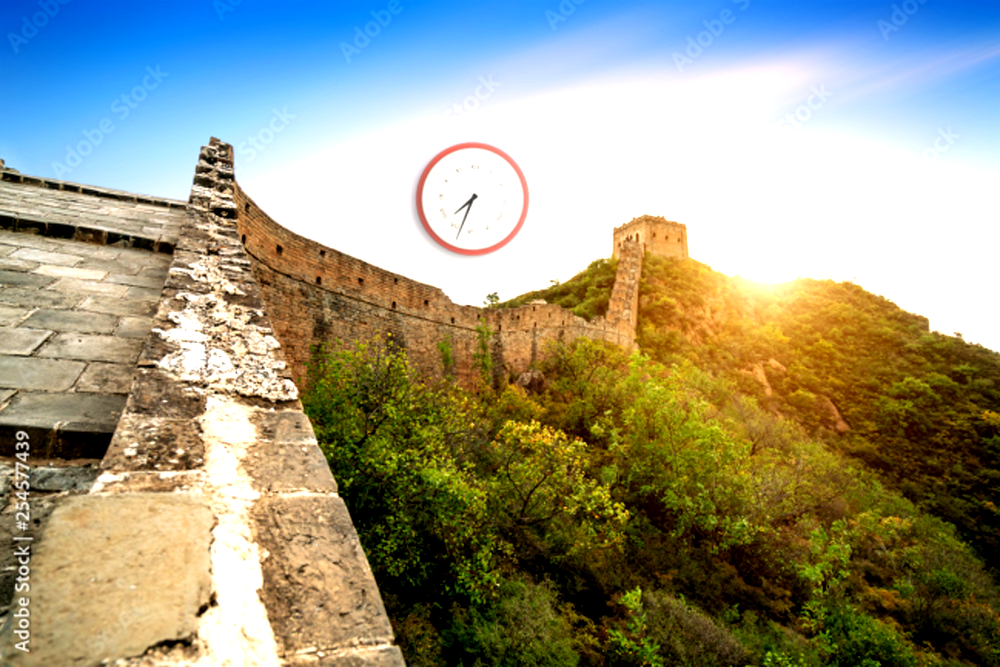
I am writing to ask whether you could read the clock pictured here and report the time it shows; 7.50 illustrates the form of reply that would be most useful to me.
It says 7.33
